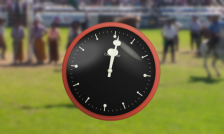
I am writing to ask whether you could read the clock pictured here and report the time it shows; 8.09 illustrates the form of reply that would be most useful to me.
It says 12.01
